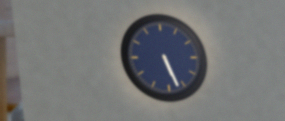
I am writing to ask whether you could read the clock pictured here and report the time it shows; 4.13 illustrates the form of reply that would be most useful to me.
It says 5.27
